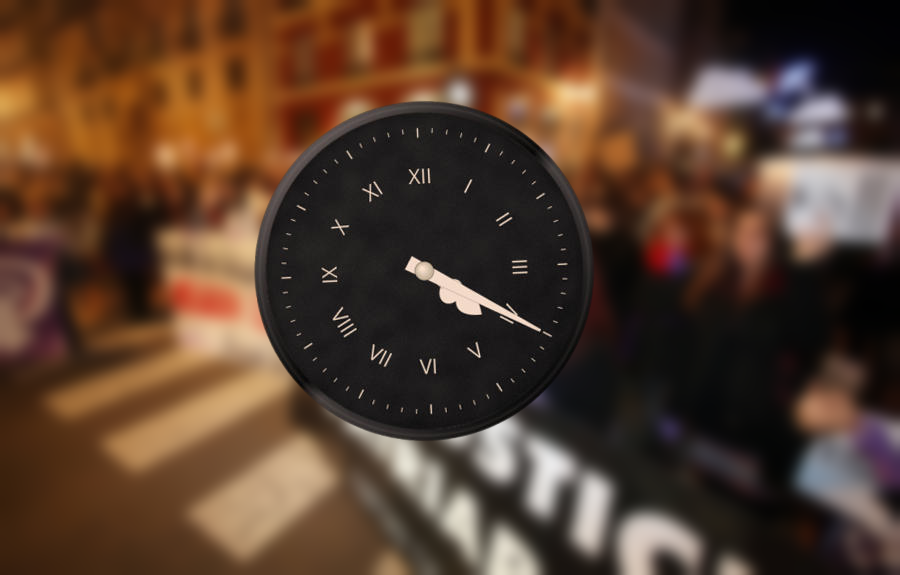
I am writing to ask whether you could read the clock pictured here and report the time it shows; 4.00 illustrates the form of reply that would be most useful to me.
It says 4.20
